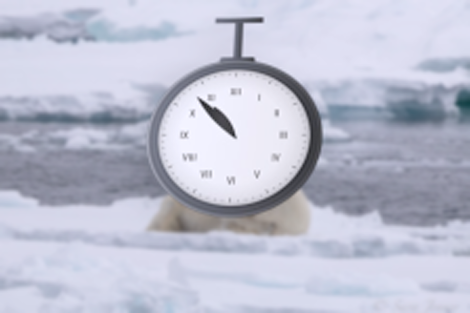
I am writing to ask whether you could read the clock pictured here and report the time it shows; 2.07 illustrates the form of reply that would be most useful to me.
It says 10.53
